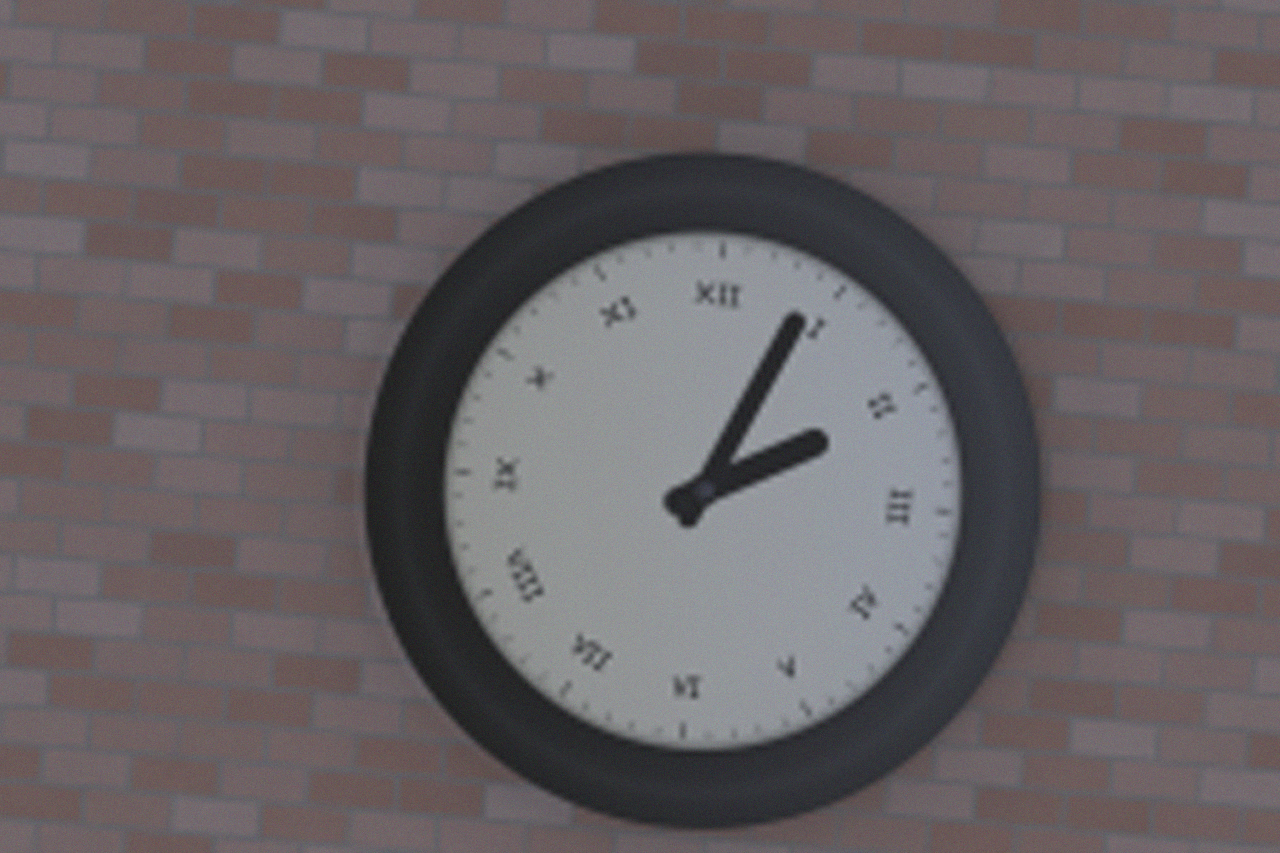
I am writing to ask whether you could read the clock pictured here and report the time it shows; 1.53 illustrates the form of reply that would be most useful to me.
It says 2.04
